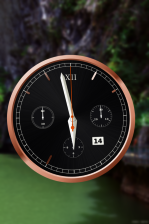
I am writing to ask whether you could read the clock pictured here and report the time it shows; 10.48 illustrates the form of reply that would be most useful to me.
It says 5.58
